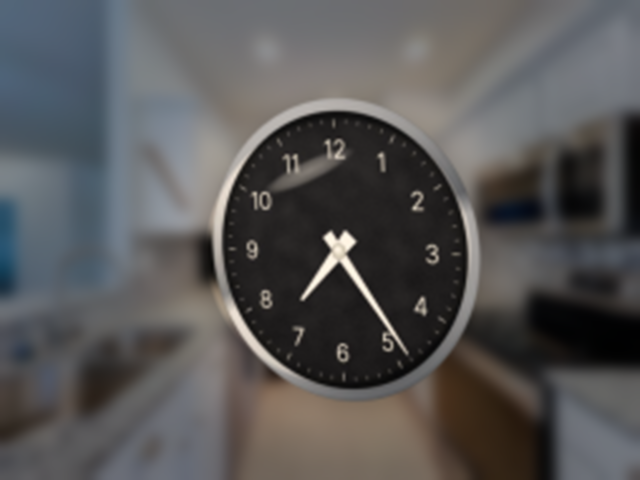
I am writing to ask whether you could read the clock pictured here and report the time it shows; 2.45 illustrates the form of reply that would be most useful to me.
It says 7.24
